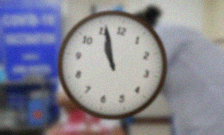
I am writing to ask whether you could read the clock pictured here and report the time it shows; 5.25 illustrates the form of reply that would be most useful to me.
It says 10.56
